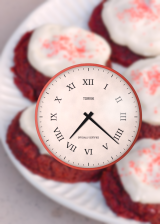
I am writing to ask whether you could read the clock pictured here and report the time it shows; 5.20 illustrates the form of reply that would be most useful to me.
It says 7.22
